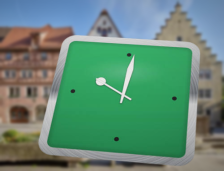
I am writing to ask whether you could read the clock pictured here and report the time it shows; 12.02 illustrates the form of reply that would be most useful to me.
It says 10.01
